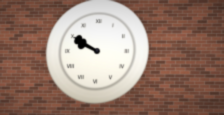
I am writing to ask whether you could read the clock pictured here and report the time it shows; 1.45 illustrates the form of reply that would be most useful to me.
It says 9.50
